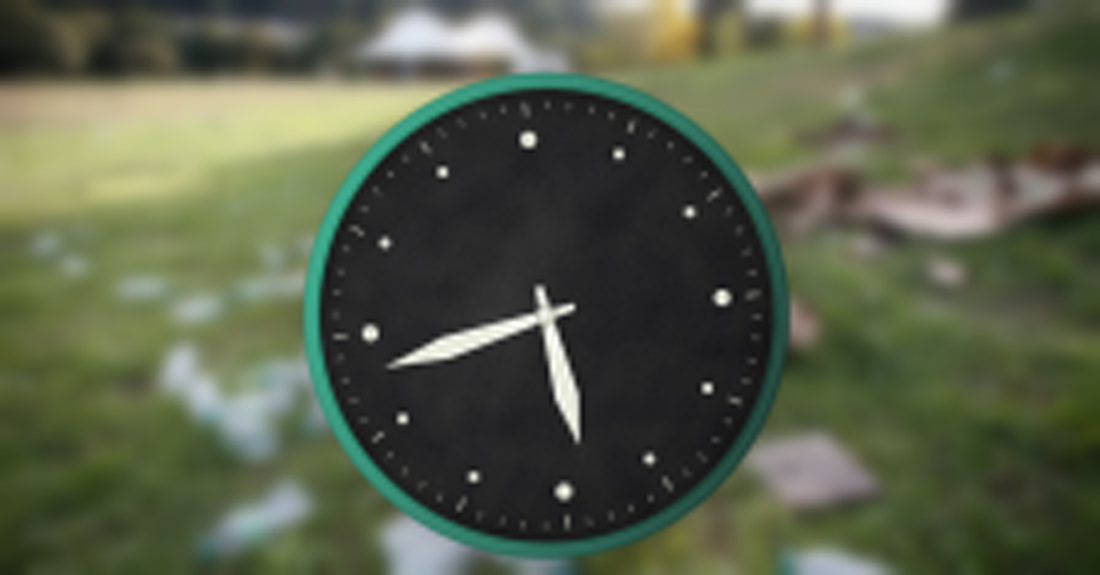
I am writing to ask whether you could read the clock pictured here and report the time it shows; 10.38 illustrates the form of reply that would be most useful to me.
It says 5.43
